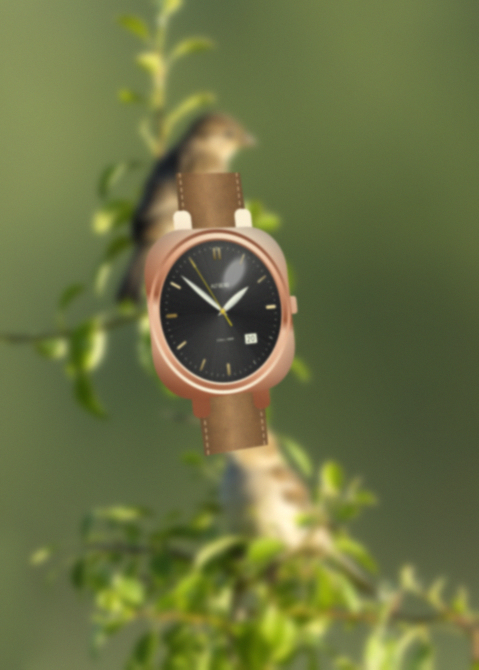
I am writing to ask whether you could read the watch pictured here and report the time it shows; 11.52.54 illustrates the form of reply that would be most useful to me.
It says 1.51.55
